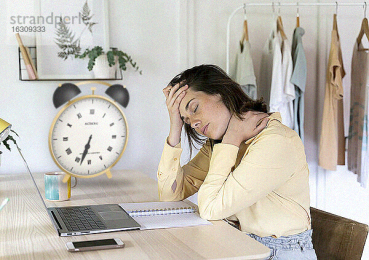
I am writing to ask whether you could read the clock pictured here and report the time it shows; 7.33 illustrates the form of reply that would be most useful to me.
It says 6.33
